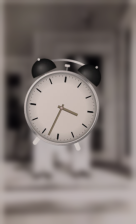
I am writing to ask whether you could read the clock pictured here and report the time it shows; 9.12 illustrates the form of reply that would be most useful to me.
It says 3.33
